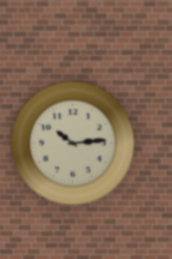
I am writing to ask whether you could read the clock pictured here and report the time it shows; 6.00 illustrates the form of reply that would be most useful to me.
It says 10.14
